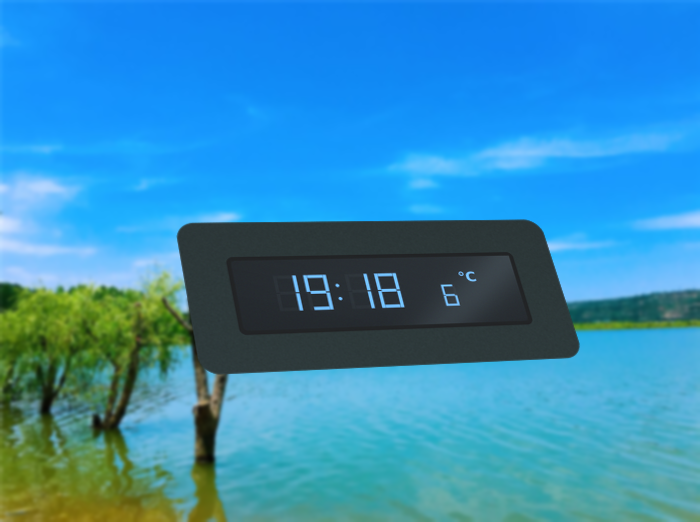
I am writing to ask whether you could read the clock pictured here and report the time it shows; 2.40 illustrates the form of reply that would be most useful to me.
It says 19.18
